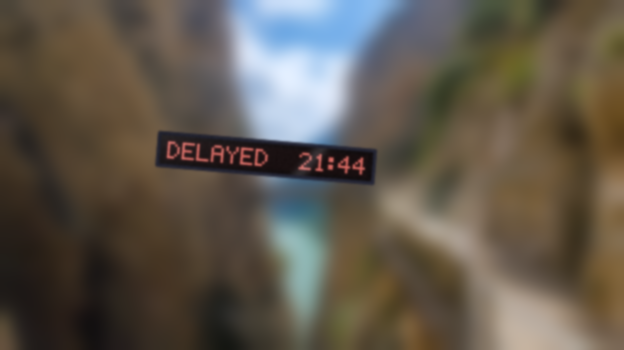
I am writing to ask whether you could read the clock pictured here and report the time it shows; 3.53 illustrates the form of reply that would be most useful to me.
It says 21.44
